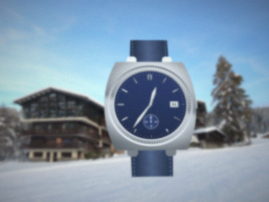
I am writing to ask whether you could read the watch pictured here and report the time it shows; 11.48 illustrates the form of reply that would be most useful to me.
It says 12.36
